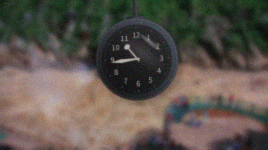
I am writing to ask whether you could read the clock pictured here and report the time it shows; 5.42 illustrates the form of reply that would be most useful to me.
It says 10.44
